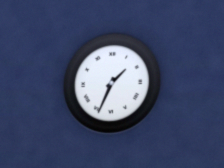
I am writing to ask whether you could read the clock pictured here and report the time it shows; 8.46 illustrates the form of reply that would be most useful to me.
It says 1.34
